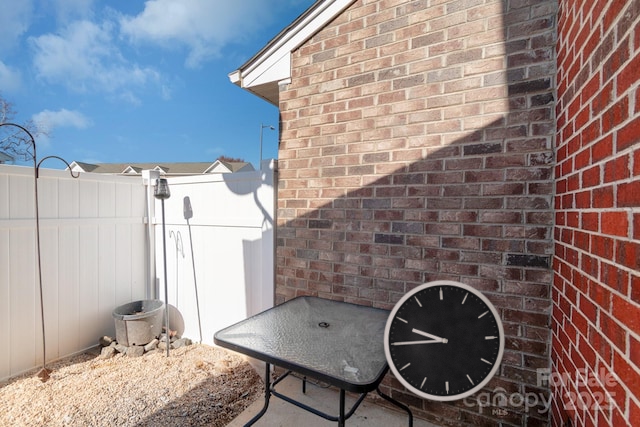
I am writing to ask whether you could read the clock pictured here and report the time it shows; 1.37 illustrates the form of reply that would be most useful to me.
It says 9.45
